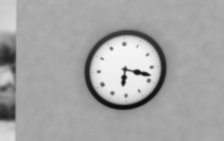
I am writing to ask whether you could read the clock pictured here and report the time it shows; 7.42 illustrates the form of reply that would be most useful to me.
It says 6.18
